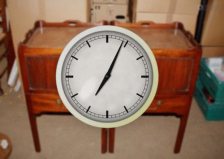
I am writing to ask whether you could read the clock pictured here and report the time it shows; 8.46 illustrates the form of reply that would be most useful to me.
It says 7.04
